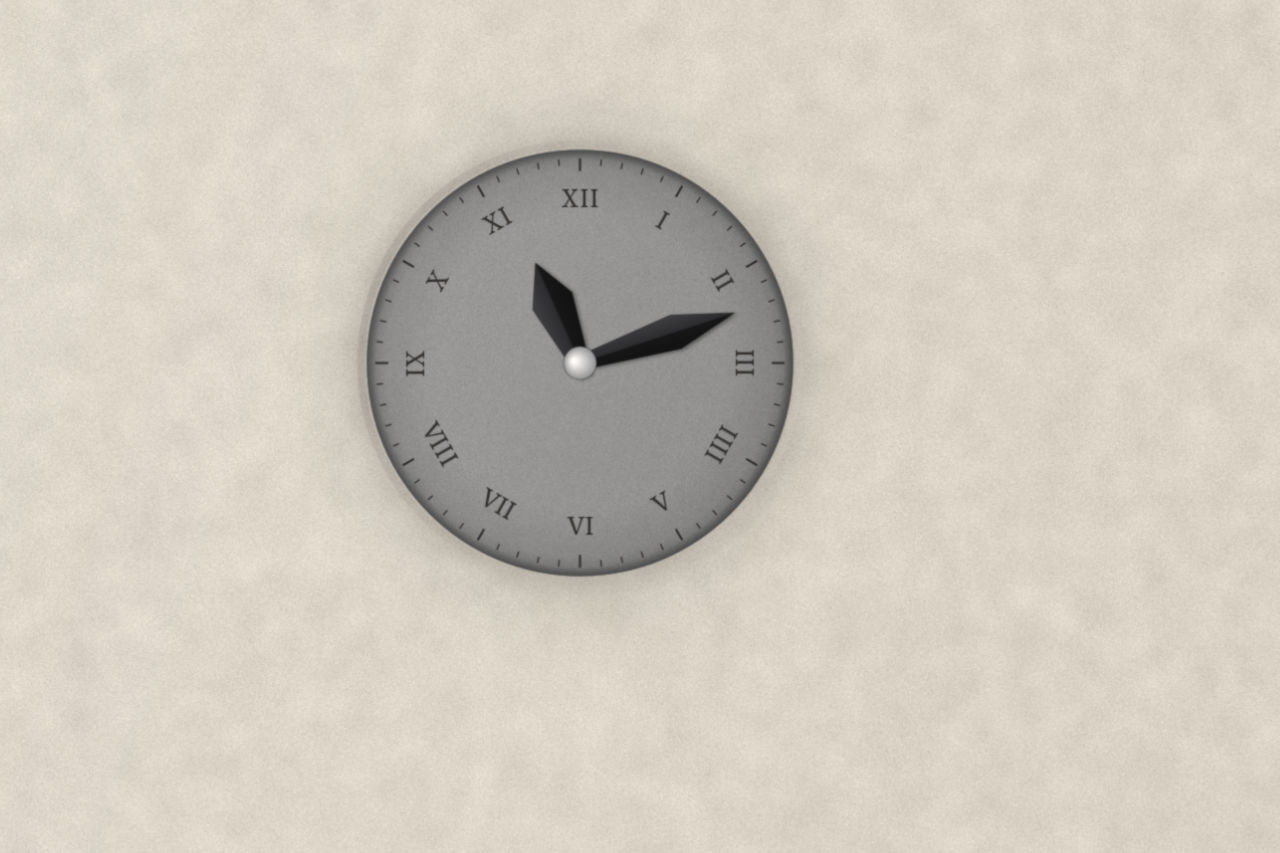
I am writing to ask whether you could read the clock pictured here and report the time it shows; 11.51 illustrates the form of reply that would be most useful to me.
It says 11.12
